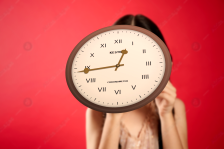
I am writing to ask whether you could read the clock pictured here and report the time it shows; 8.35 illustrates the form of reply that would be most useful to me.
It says 12.44
